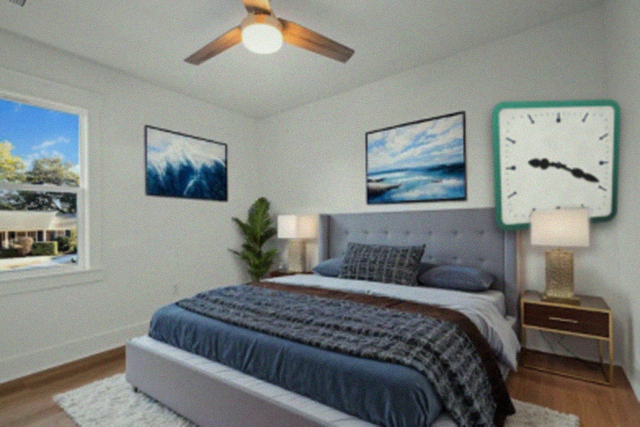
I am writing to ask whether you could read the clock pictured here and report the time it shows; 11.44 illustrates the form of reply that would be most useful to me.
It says 9.19
